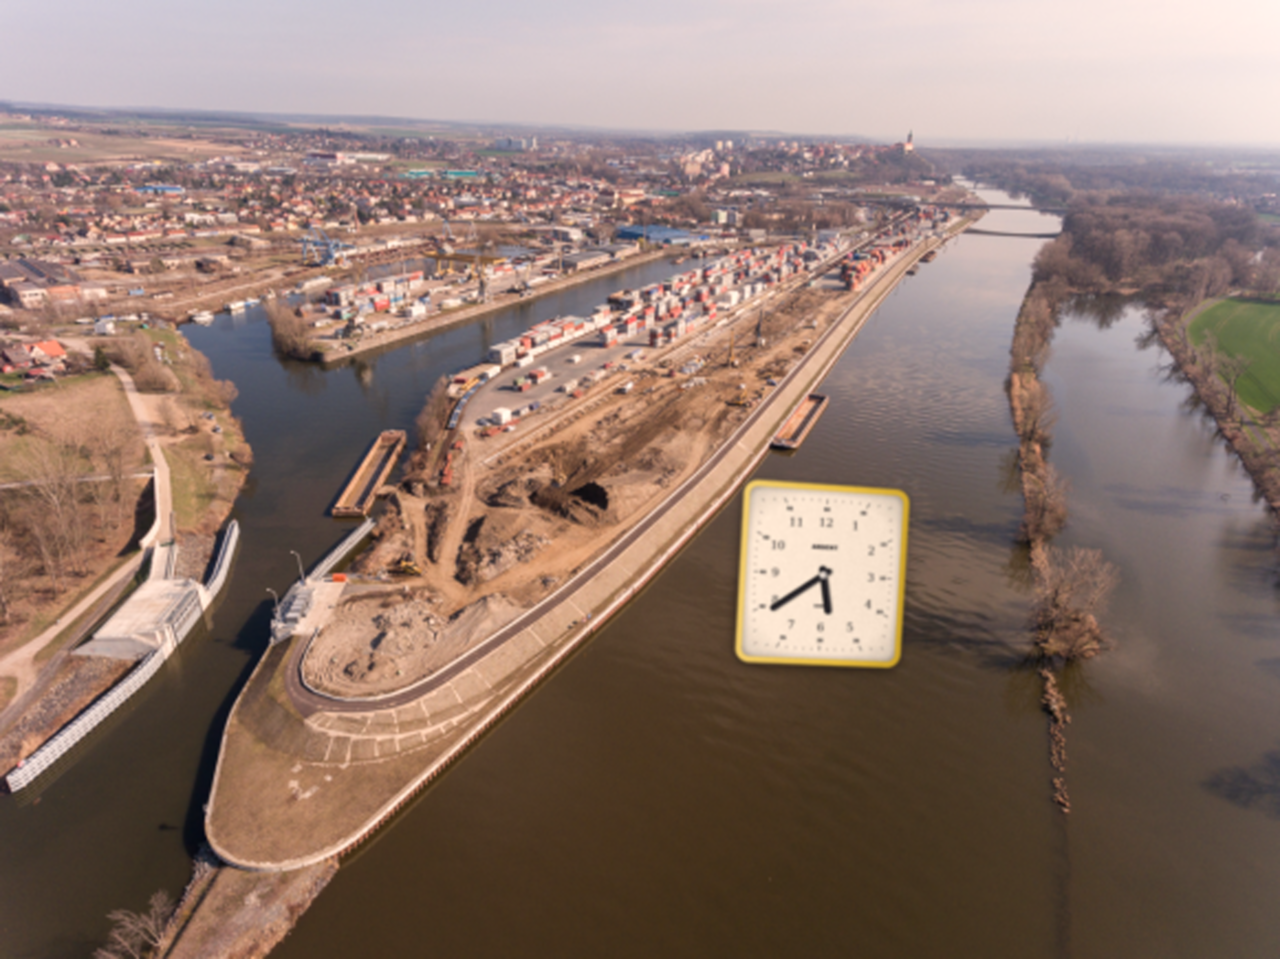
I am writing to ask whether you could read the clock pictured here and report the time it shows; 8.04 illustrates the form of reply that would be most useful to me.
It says 5.39
